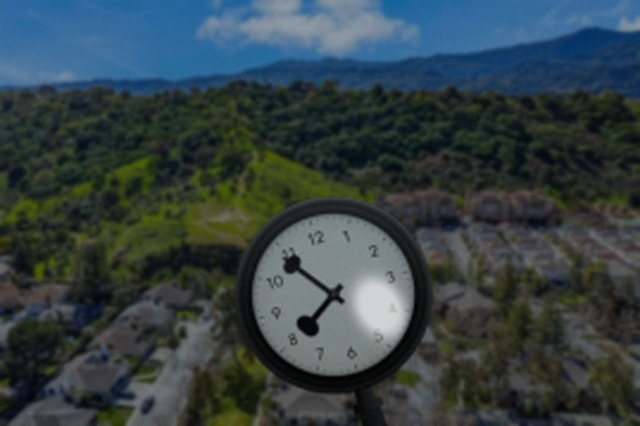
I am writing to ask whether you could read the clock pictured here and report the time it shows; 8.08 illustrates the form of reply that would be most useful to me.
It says 7.54
